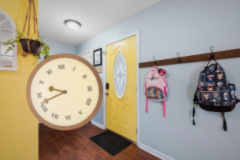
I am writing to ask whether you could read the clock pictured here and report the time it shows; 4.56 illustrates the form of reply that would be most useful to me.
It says 9.42
